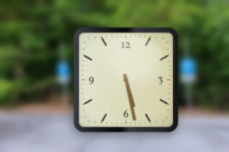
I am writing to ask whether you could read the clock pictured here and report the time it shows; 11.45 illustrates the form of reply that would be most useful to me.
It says 5.28
